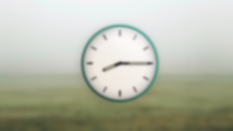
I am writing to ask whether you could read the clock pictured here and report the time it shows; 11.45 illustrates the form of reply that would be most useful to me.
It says 8.15
